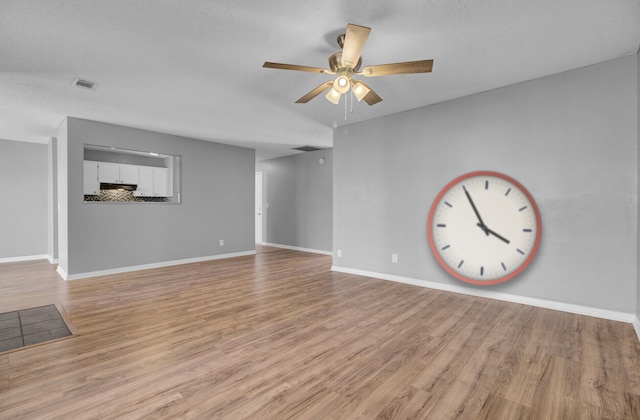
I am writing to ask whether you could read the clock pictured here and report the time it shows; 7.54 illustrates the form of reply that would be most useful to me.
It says 3.55
